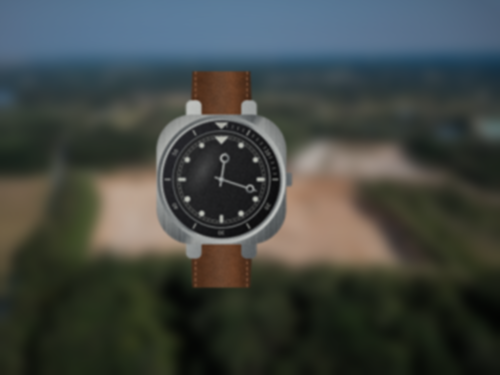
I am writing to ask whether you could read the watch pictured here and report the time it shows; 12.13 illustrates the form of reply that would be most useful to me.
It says 12.18
